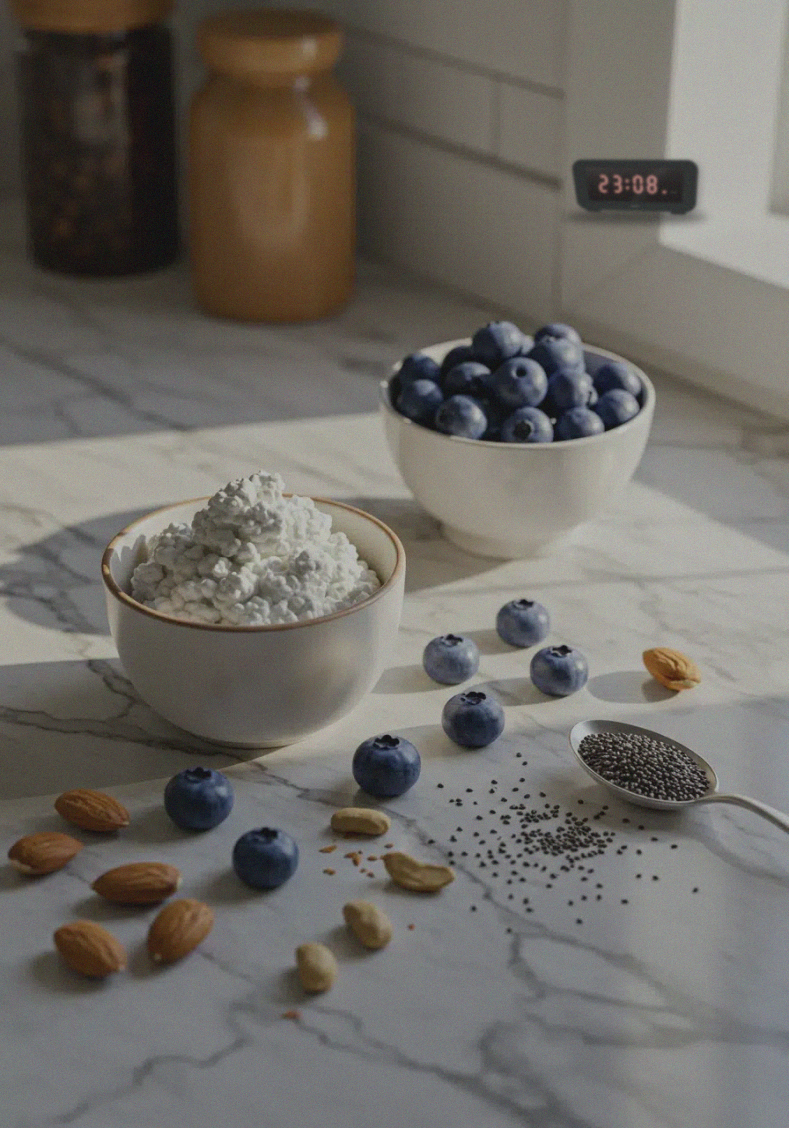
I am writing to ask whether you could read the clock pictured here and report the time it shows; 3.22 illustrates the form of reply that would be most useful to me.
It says 23.08
